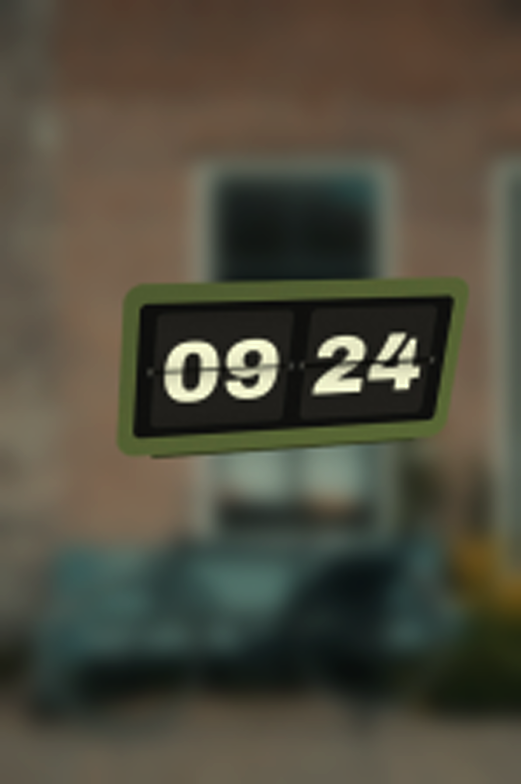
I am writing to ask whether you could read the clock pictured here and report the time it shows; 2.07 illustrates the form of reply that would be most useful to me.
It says 9.24
